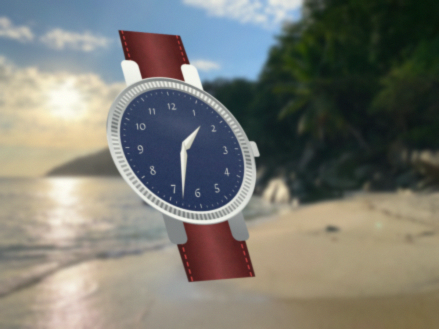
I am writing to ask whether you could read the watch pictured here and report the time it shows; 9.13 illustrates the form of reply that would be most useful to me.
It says 1.33
